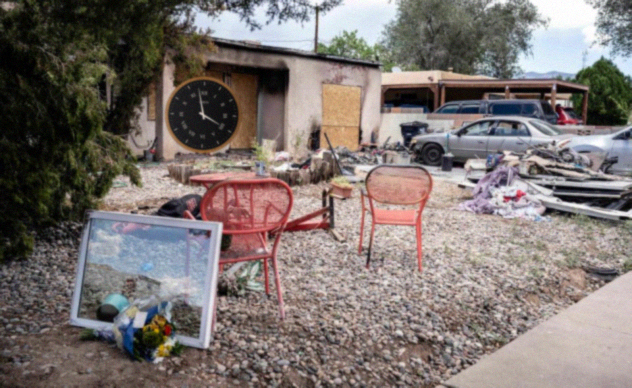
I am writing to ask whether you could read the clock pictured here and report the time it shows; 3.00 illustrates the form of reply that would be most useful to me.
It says 3.58
